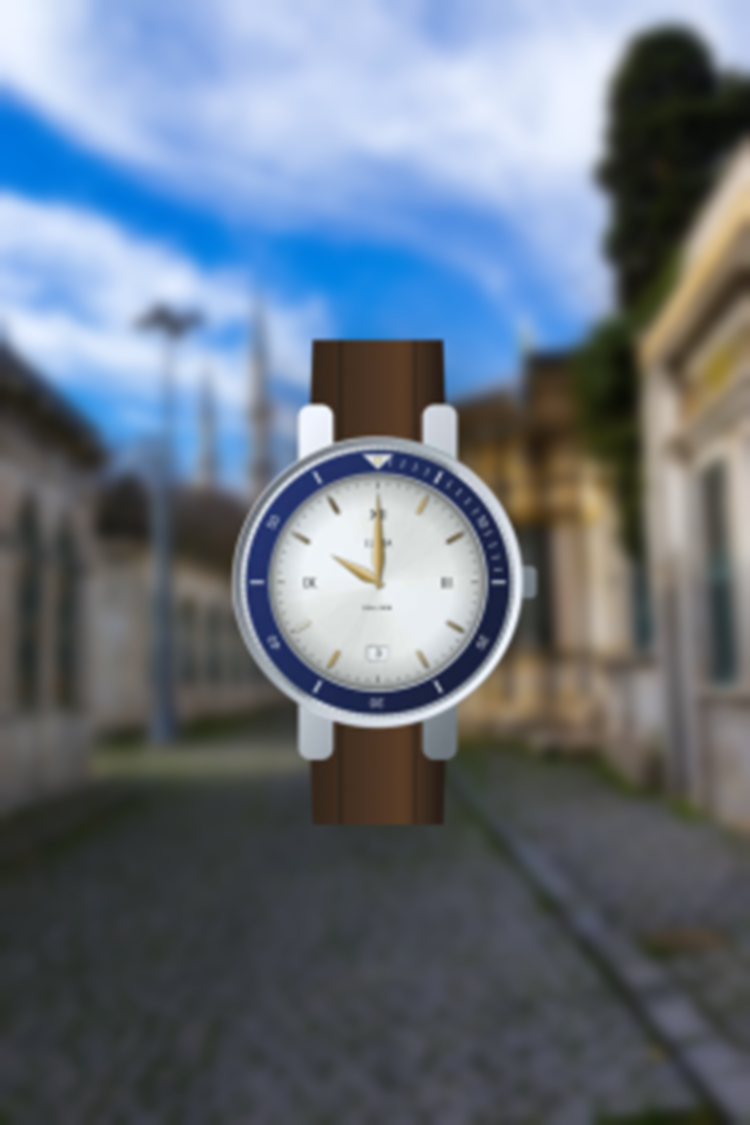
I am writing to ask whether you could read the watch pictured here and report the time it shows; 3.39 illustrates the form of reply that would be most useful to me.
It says 10.00
